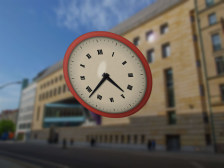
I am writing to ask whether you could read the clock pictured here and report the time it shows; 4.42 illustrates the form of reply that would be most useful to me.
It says 4.38
